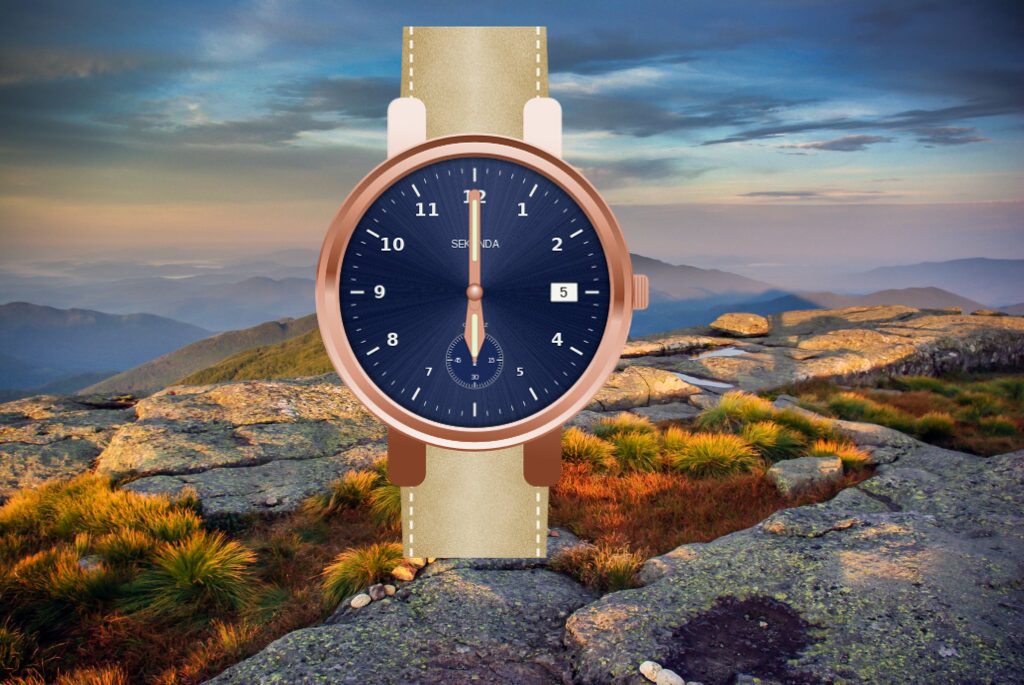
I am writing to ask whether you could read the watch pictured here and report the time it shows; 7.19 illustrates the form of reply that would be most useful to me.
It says 6.00
